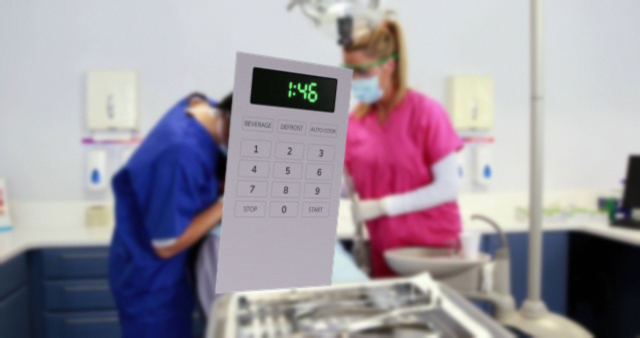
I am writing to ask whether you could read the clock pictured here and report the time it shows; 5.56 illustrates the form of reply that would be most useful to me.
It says 1.46
